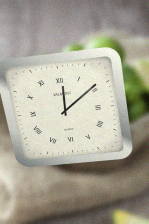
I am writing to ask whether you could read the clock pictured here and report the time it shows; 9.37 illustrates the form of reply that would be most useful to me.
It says 12.09
